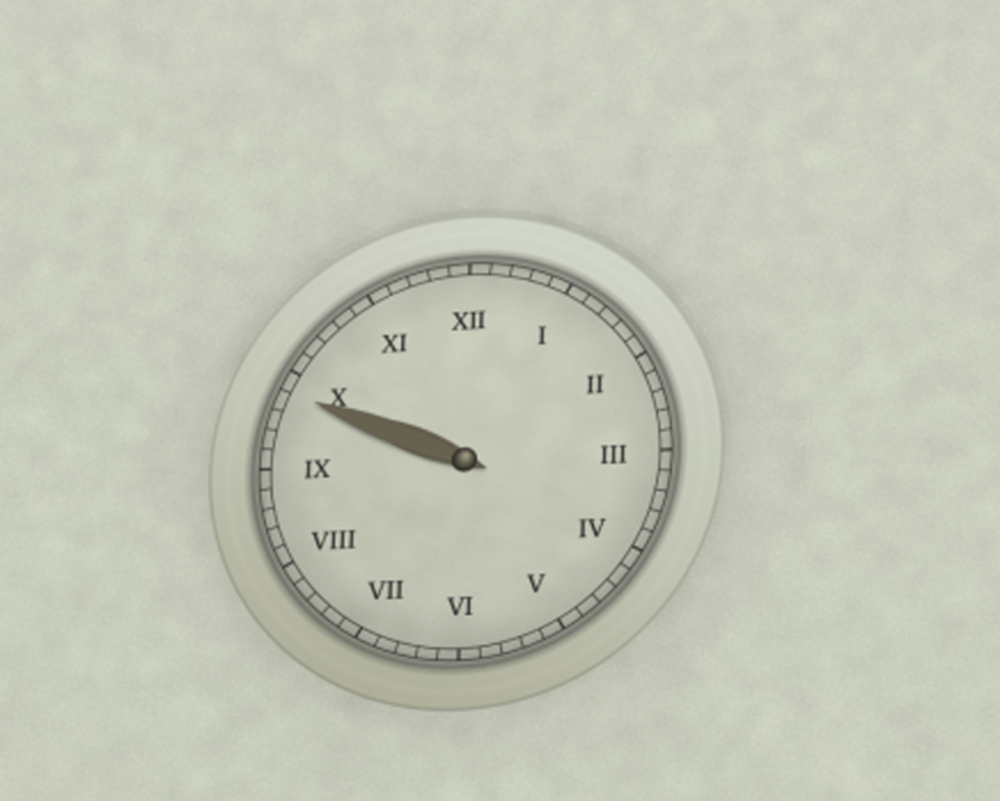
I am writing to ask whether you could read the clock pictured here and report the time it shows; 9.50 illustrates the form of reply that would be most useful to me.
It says 9.49
